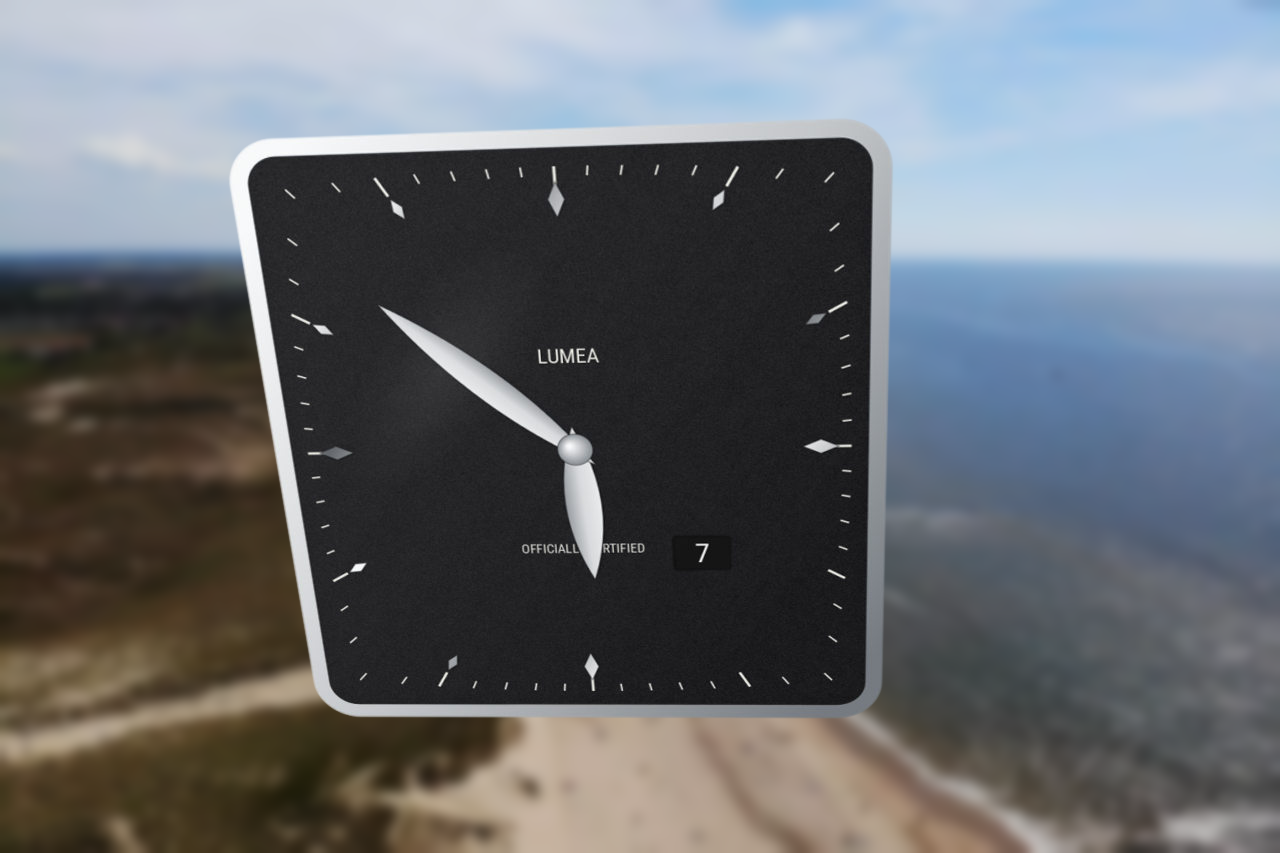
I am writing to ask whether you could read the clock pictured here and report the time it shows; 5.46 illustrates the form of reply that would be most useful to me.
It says 5.52
